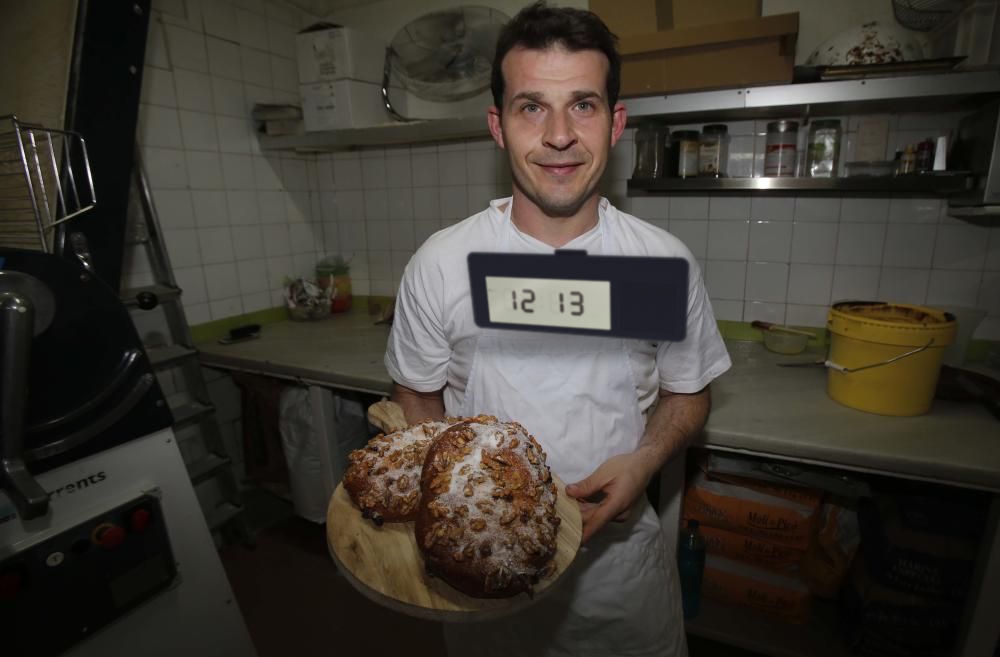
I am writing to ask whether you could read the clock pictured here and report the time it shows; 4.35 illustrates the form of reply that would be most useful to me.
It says 12.13
